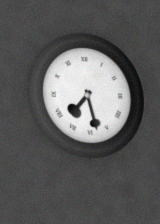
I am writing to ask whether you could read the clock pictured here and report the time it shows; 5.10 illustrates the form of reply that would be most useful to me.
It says 7.28
